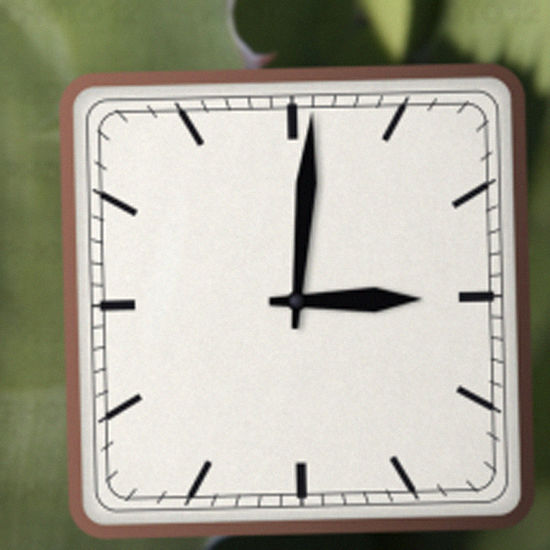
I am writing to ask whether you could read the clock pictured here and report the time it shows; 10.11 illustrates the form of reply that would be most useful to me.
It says 3.01
